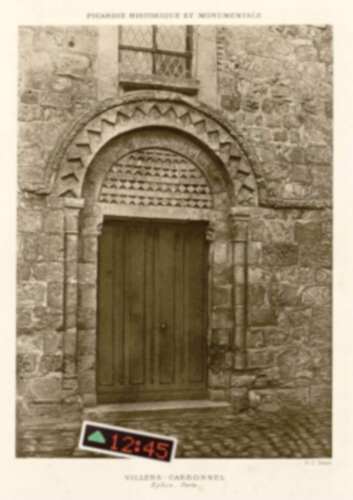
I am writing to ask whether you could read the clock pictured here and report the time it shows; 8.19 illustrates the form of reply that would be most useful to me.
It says 12.45
